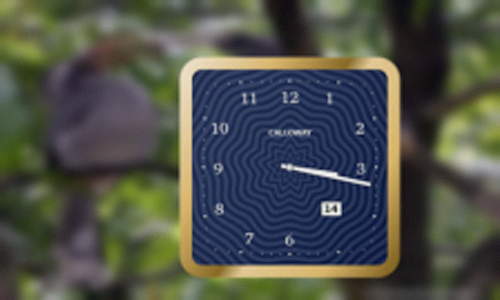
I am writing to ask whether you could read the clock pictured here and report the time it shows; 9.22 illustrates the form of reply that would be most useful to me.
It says 3.17
